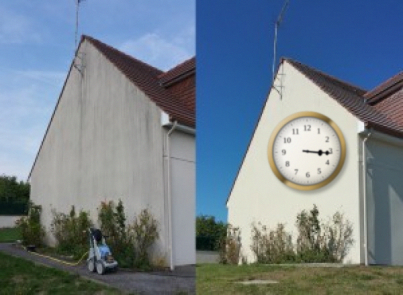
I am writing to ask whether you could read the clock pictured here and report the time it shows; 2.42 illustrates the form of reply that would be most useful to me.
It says 3.16
